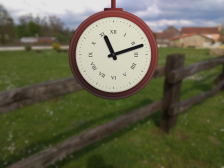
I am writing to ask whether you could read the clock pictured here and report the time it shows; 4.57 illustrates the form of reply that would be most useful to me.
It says 11.12
